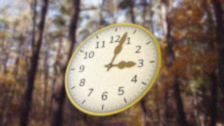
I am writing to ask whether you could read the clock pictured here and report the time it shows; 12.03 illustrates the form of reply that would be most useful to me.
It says 3.03
